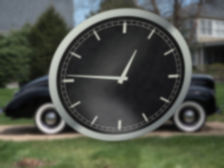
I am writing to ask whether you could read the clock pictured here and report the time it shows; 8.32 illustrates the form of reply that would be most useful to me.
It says 12.46
